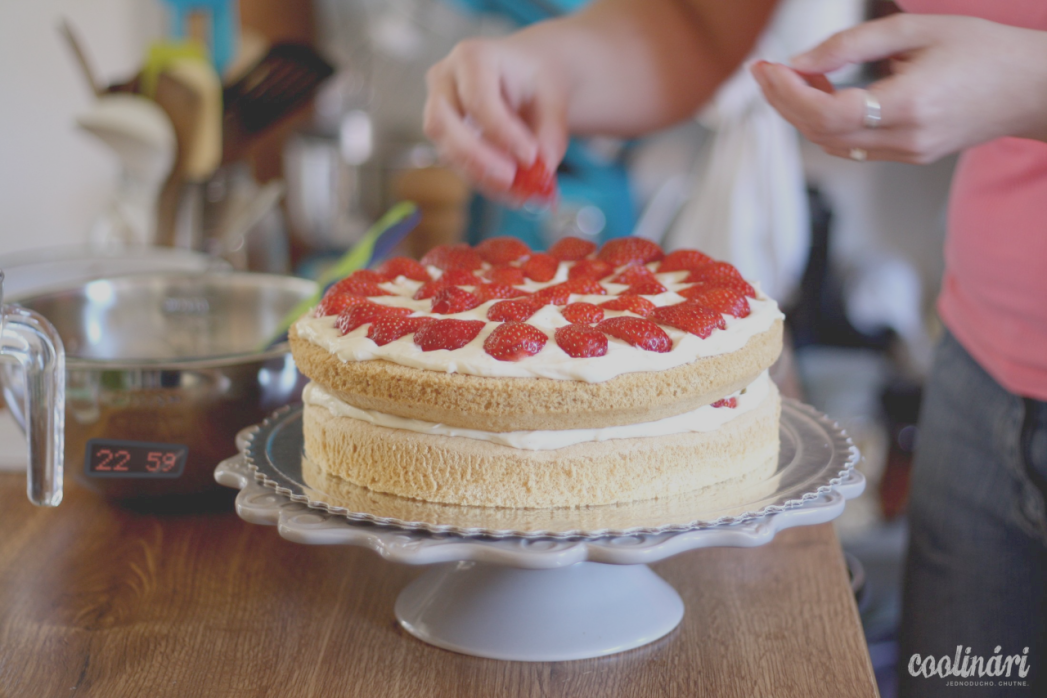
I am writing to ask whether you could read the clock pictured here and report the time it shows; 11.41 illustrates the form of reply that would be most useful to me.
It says 22.59
